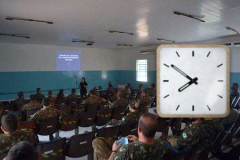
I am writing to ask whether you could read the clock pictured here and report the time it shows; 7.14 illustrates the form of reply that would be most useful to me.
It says 7.51
